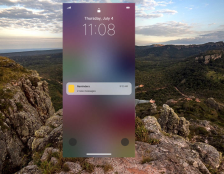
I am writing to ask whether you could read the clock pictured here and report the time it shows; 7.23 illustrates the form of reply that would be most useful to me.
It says 11.08
